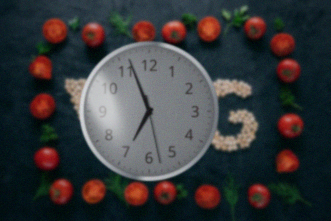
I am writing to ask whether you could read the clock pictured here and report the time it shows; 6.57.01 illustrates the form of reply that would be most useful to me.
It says 6.56.28
